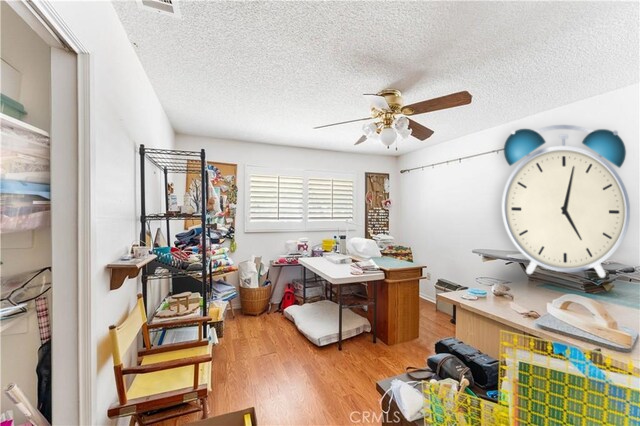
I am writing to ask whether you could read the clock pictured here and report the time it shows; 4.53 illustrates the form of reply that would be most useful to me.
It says 5.02
